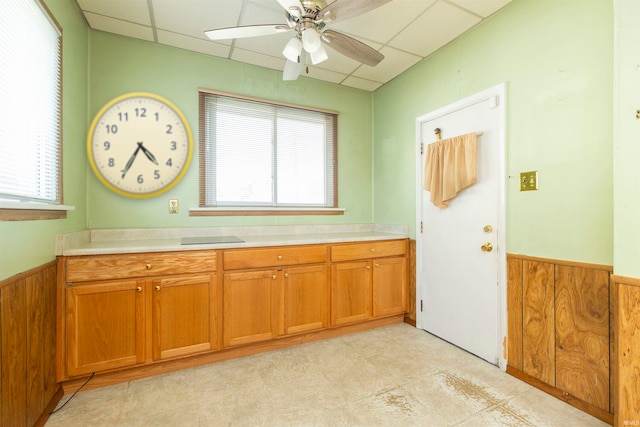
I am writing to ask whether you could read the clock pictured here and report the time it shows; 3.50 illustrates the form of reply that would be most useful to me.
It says 4.35
